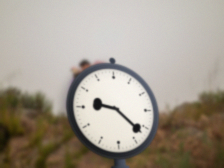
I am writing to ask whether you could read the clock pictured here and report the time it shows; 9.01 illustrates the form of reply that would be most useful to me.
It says 9.22
